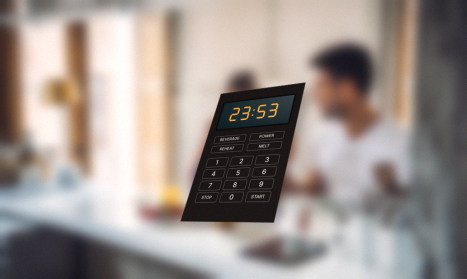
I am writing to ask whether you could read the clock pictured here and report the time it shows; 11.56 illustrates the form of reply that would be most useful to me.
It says 23.53
